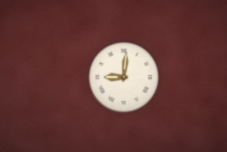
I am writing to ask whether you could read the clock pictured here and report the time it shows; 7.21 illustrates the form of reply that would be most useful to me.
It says 9.01
